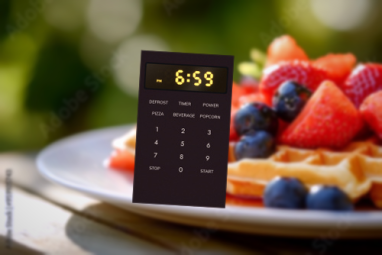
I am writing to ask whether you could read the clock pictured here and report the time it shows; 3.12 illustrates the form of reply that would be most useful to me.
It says 6.59
